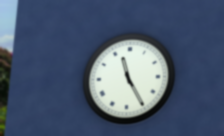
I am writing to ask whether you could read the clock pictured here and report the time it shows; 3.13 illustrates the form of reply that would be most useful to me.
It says 11.25
